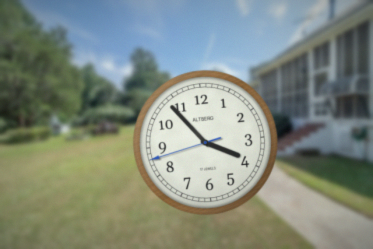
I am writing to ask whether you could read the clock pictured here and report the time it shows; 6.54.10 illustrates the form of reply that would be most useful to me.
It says 3.53.43
